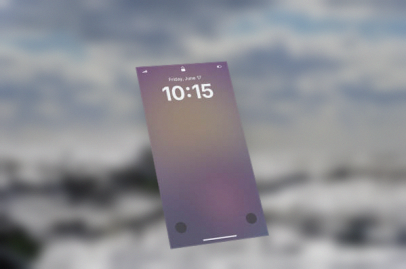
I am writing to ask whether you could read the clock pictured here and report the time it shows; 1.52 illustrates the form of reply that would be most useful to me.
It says 10.15
